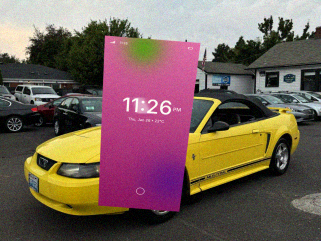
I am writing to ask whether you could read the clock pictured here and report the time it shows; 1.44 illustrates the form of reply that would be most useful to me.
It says 11.26
